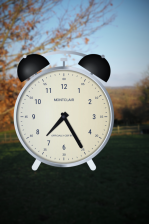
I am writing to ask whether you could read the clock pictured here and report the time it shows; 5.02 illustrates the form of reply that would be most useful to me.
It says 7.25
